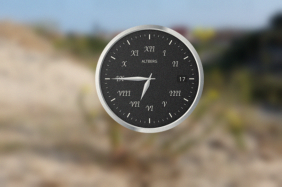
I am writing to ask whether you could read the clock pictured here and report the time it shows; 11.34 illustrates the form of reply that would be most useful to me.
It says 6.45
